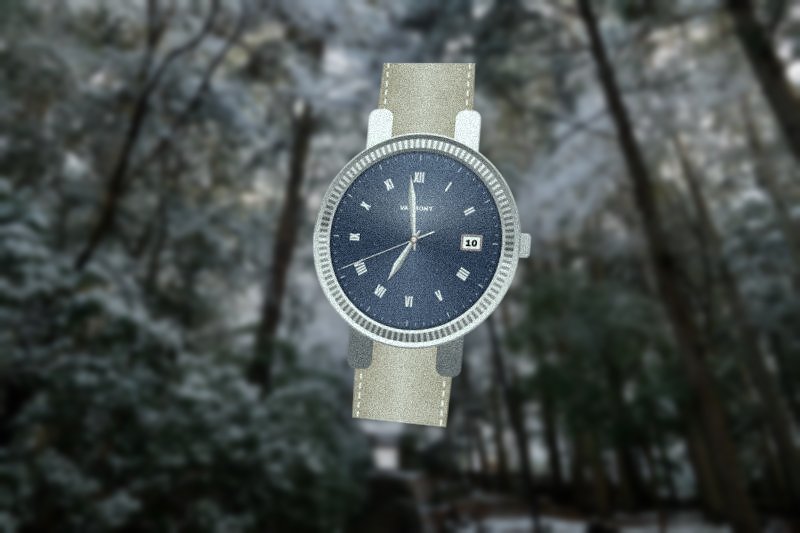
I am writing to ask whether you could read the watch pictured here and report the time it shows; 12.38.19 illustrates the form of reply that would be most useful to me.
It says 6.58.41
